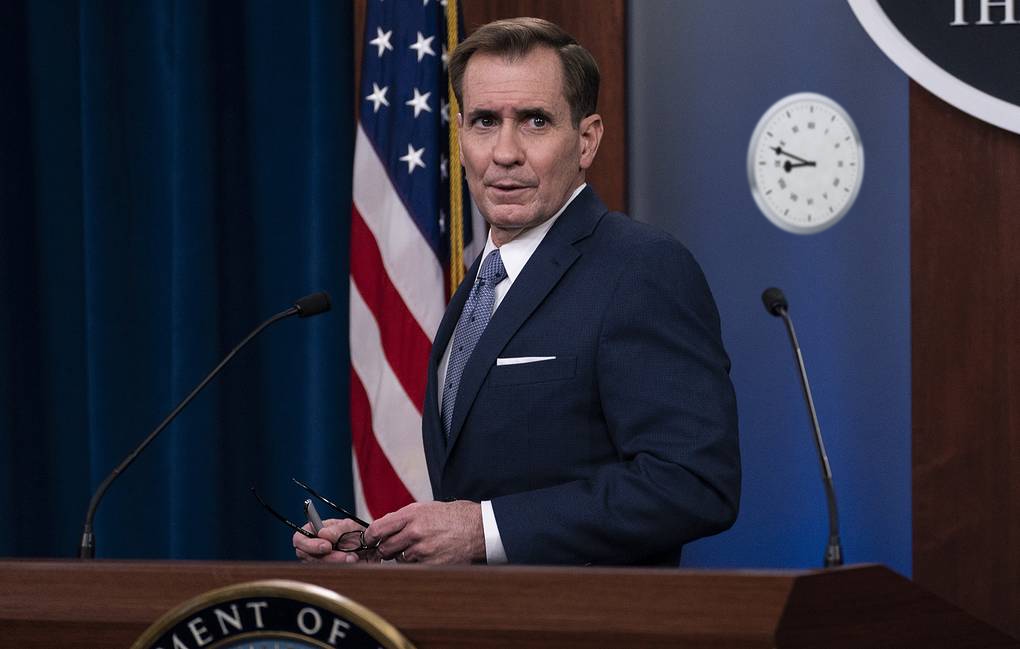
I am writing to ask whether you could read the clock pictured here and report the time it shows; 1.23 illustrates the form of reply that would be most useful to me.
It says 8.48
